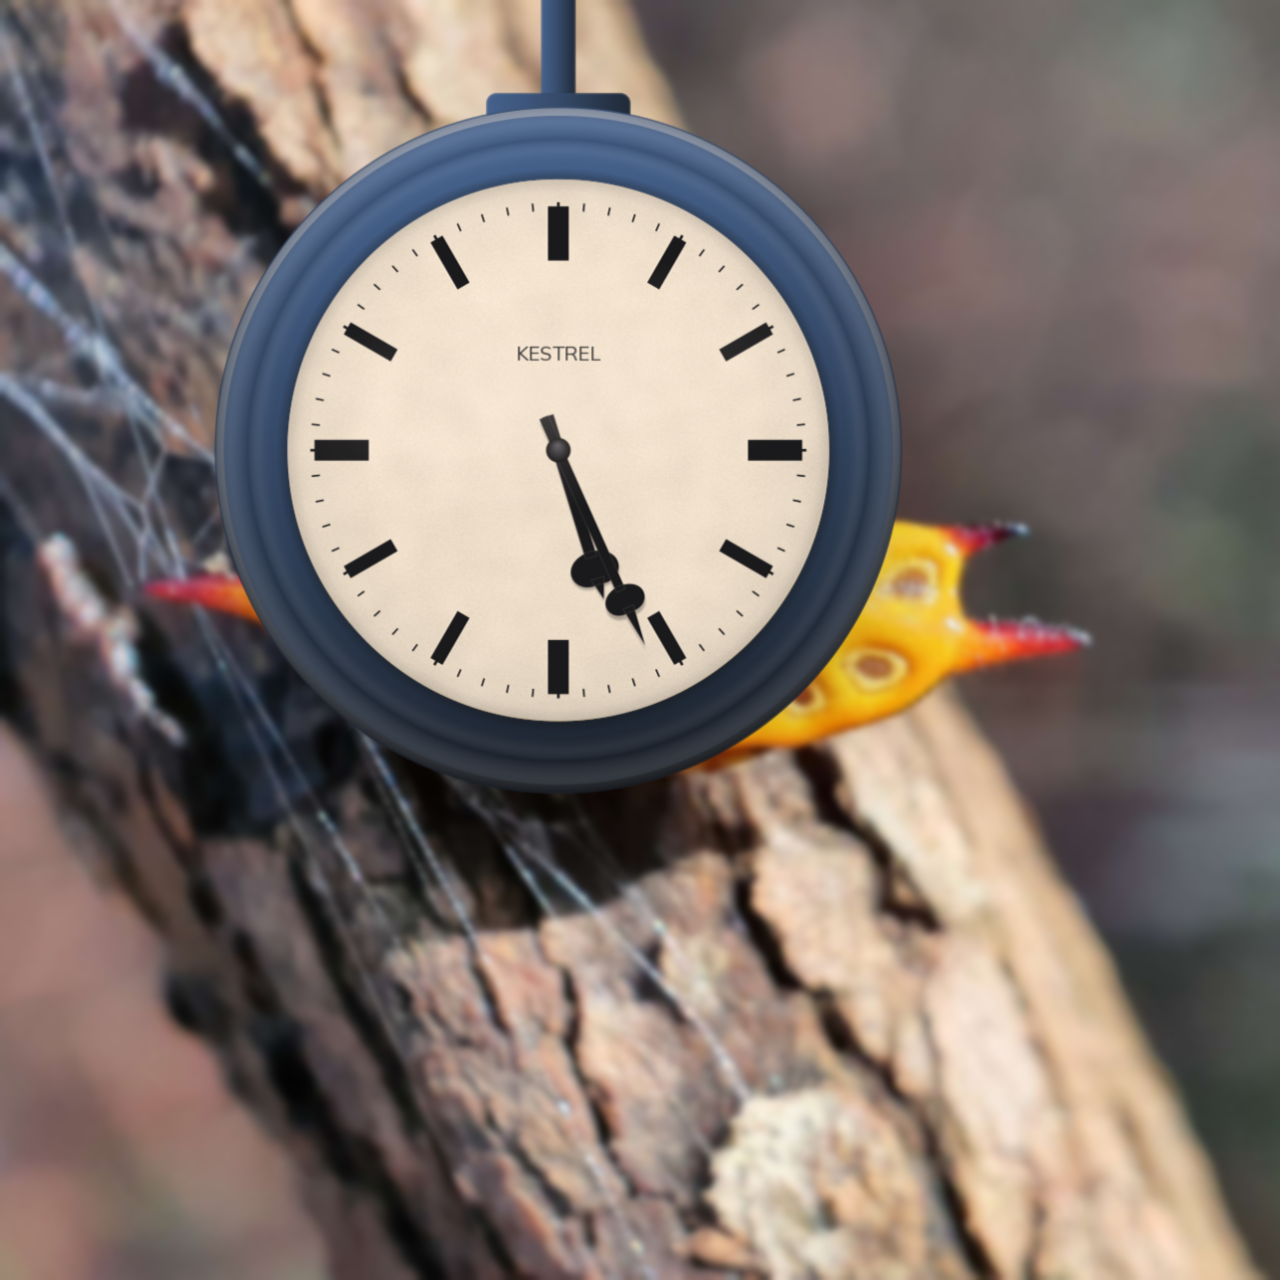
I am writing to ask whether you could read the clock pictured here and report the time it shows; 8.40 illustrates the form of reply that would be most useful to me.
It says 5.26
